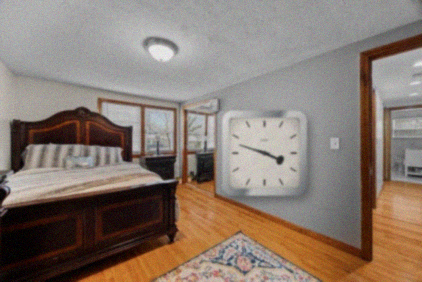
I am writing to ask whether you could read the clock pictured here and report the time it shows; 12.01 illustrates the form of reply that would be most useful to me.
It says 3.48
